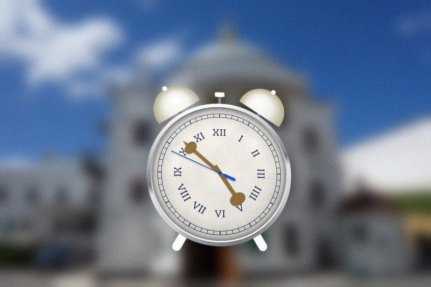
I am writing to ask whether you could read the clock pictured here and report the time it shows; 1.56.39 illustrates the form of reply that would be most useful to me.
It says 4.51.49
